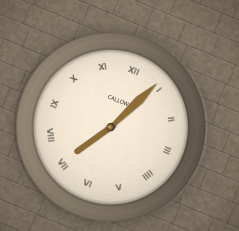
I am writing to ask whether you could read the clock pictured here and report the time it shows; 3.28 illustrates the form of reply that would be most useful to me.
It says 7.04
